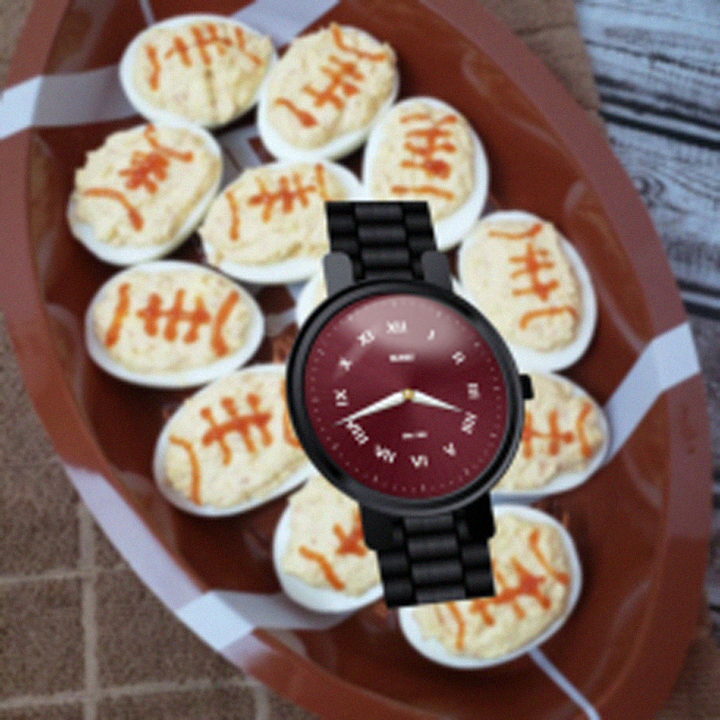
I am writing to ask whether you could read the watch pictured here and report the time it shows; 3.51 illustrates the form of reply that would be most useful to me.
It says 3.42
